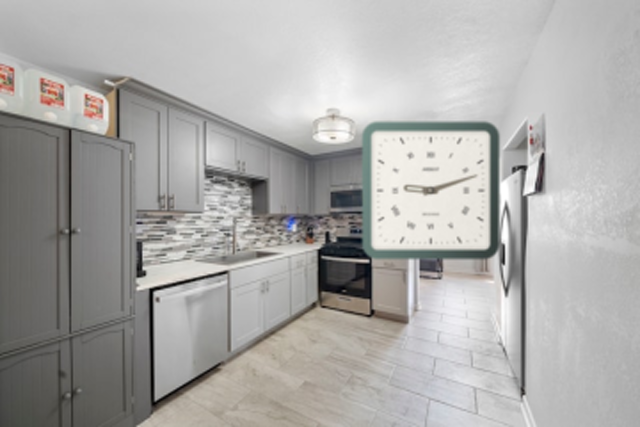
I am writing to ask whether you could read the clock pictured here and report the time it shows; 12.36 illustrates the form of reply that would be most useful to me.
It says 9.12
